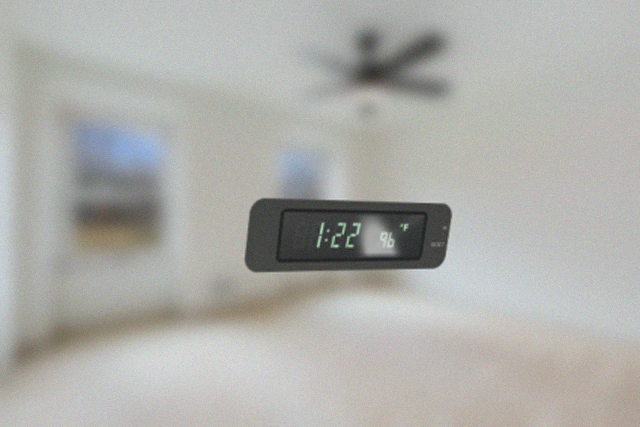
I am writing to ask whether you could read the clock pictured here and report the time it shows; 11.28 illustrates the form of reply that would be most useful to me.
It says 1.22
